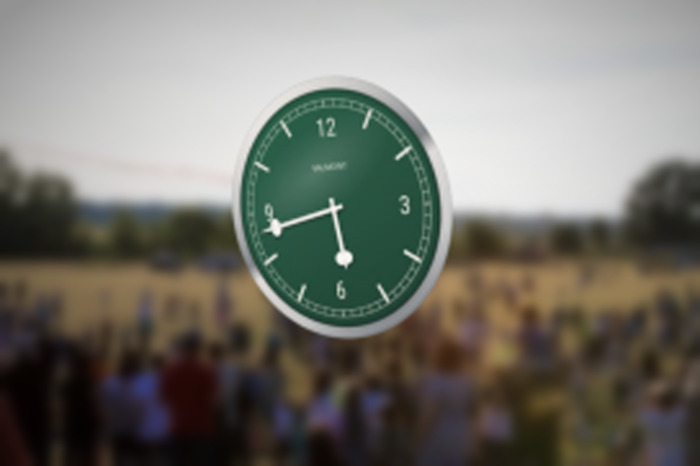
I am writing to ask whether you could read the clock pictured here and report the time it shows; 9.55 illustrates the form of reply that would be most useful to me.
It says 5.43
